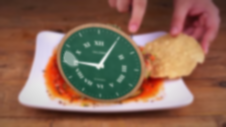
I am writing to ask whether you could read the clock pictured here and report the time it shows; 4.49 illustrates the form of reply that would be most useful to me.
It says 9.05
